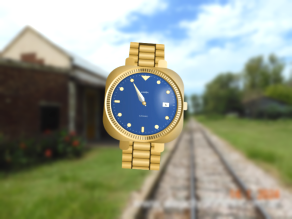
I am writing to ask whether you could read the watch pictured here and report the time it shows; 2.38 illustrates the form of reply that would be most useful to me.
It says 10.55
